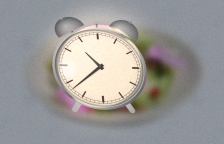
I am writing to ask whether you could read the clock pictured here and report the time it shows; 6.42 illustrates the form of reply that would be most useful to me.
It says 10.38
